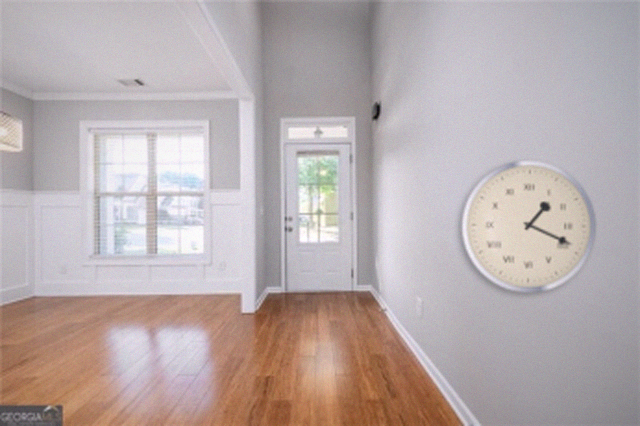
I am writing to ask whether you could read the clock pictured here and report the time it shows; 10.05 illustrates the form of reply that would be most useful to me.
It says 1.19
